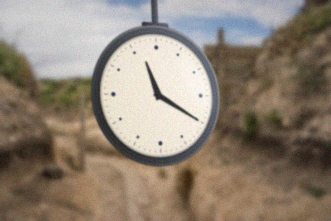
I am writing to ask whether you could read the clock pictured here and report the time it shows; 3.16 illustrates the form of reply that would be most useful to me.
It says 11.20
